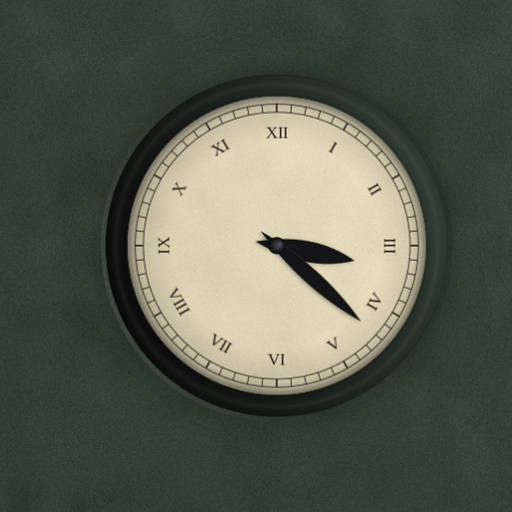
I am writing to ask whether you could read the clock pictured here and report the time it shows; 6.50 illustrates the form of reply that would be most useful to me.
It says 3.22
